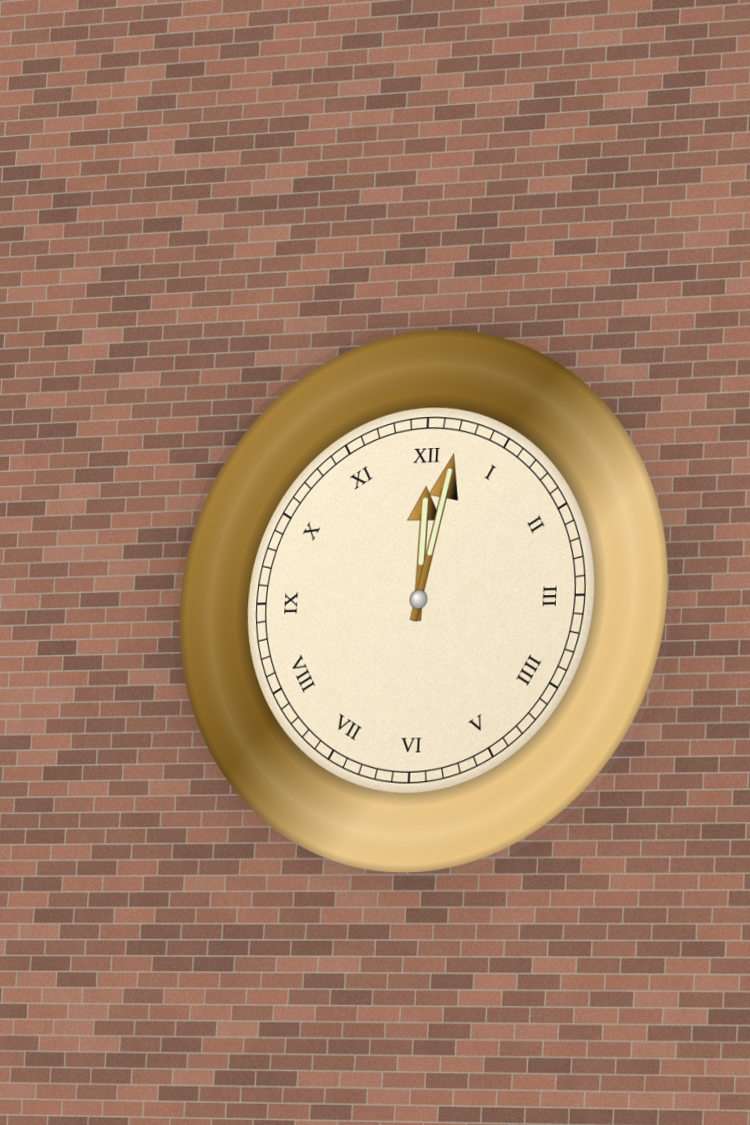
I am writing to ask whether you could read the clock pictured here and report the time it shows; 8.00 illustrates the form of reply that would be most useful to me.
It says 12.02
